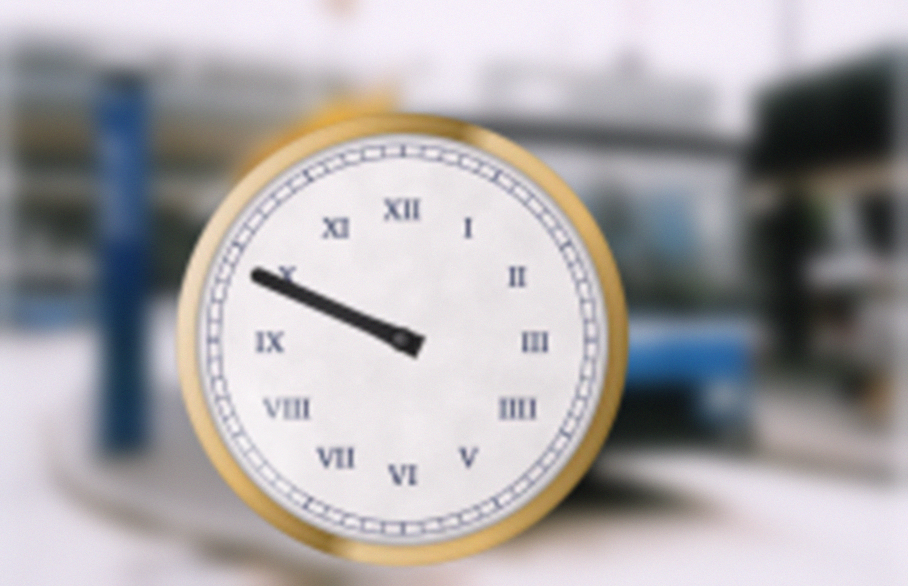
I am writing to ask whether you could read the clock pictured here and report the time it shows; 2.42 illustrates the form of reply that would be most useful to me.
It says 9.49
